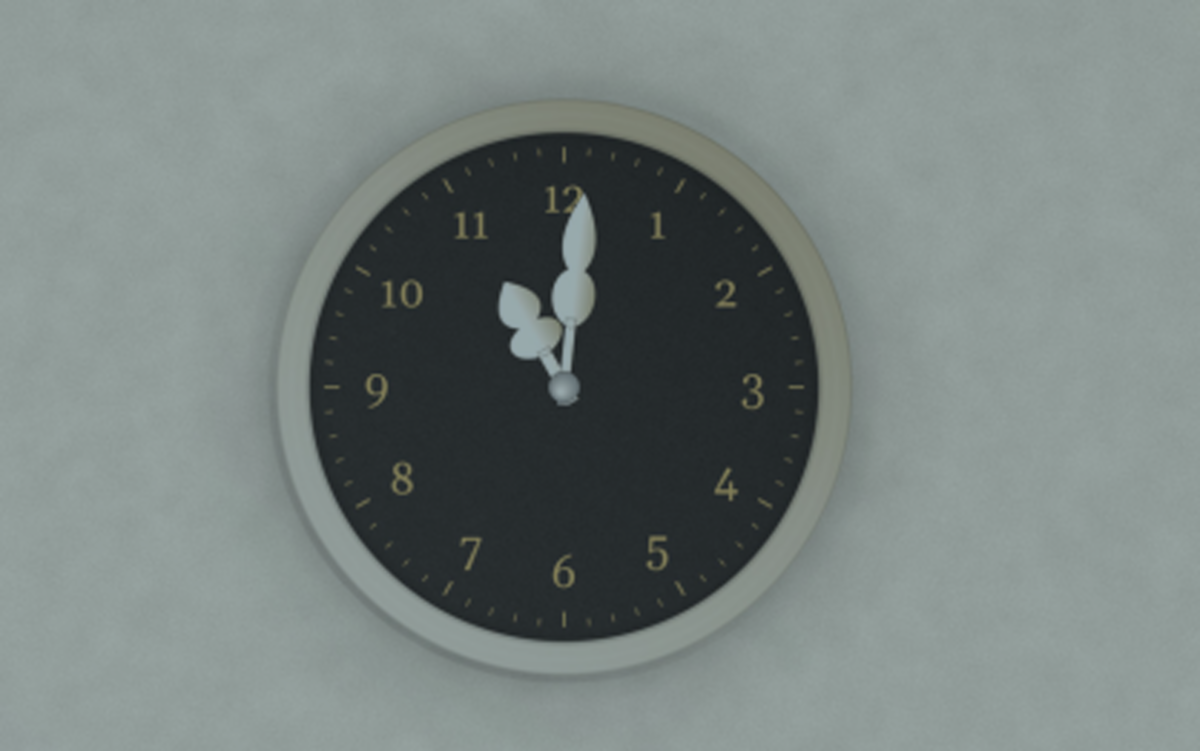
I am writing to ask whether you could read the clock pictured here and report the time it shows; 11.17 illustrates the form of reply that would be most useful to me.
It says 11.01
